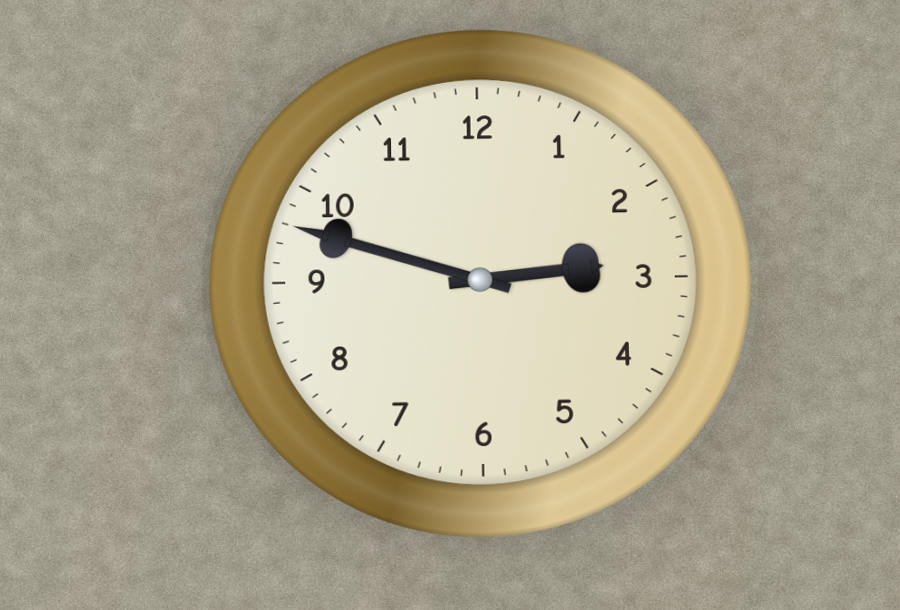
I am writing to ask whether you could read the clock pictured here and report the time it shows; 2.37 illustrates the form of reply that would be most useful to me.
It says 2.48
